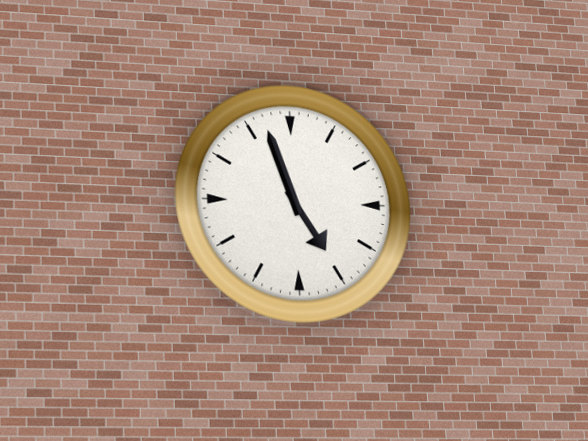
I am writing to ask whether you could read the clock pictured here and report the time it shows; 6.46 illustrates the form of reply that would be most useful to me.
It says 4.57
